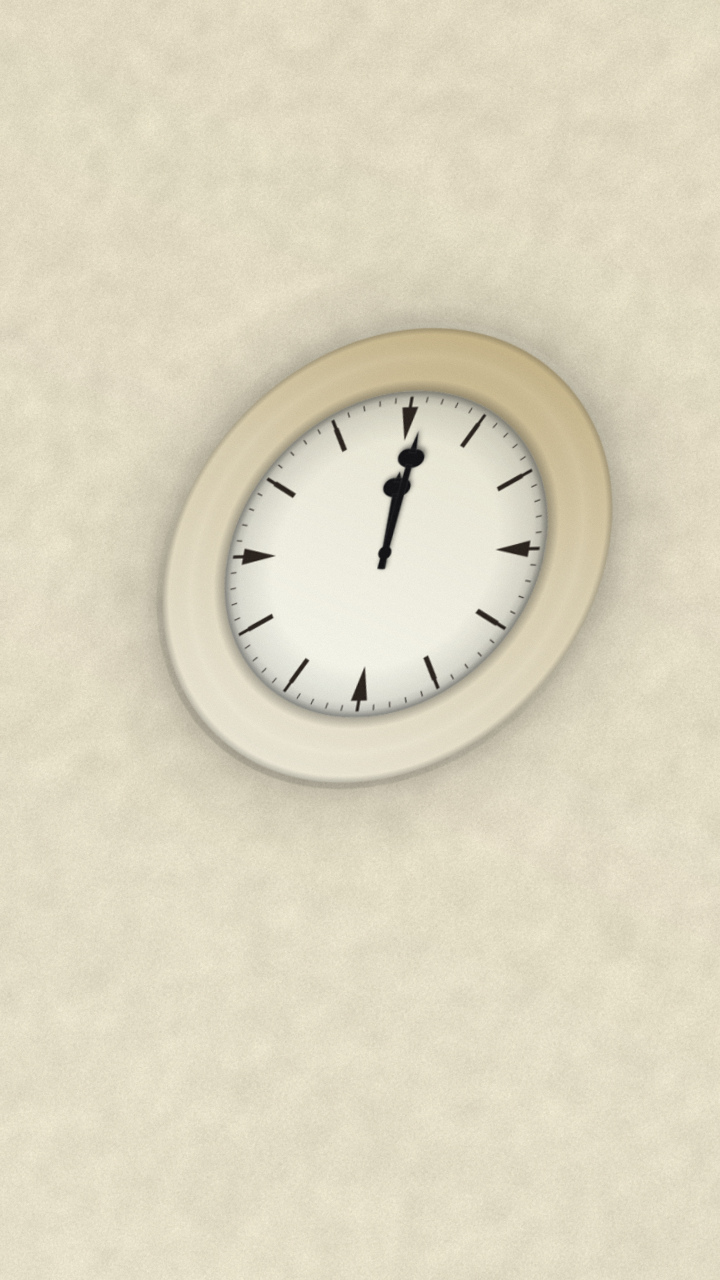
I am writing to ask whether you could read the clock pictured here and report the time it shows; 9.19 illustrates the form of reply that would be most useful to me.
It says 12.01
